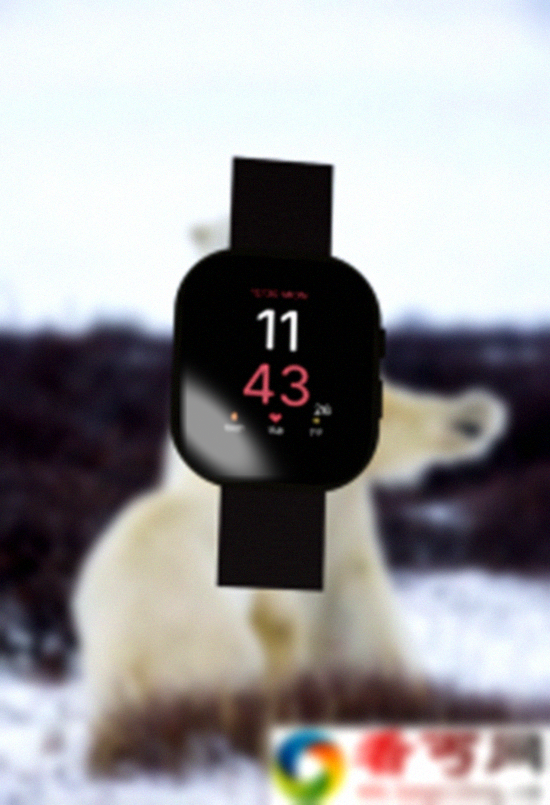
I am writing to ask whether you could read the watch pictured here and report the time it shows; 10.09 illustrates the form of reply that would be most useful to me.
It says 11.43
